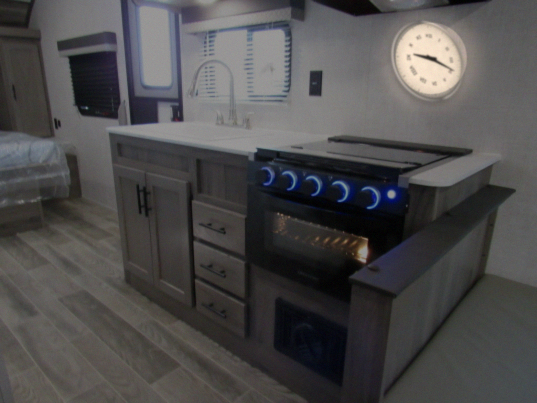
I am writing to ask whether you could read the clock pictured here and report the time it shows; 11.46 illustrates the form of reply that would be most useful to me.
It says 9.19
